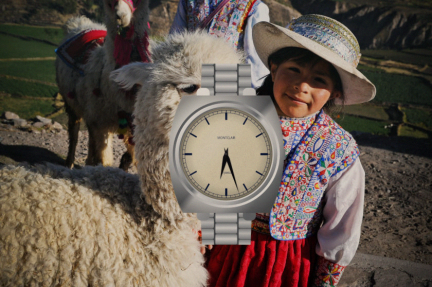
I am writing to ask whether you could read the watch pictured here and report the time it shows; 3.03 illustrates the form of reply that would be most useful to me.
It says 6.27
